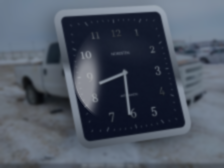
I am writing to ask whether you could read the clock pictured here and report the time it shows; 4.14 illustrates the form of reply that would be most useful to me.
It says 8.31
